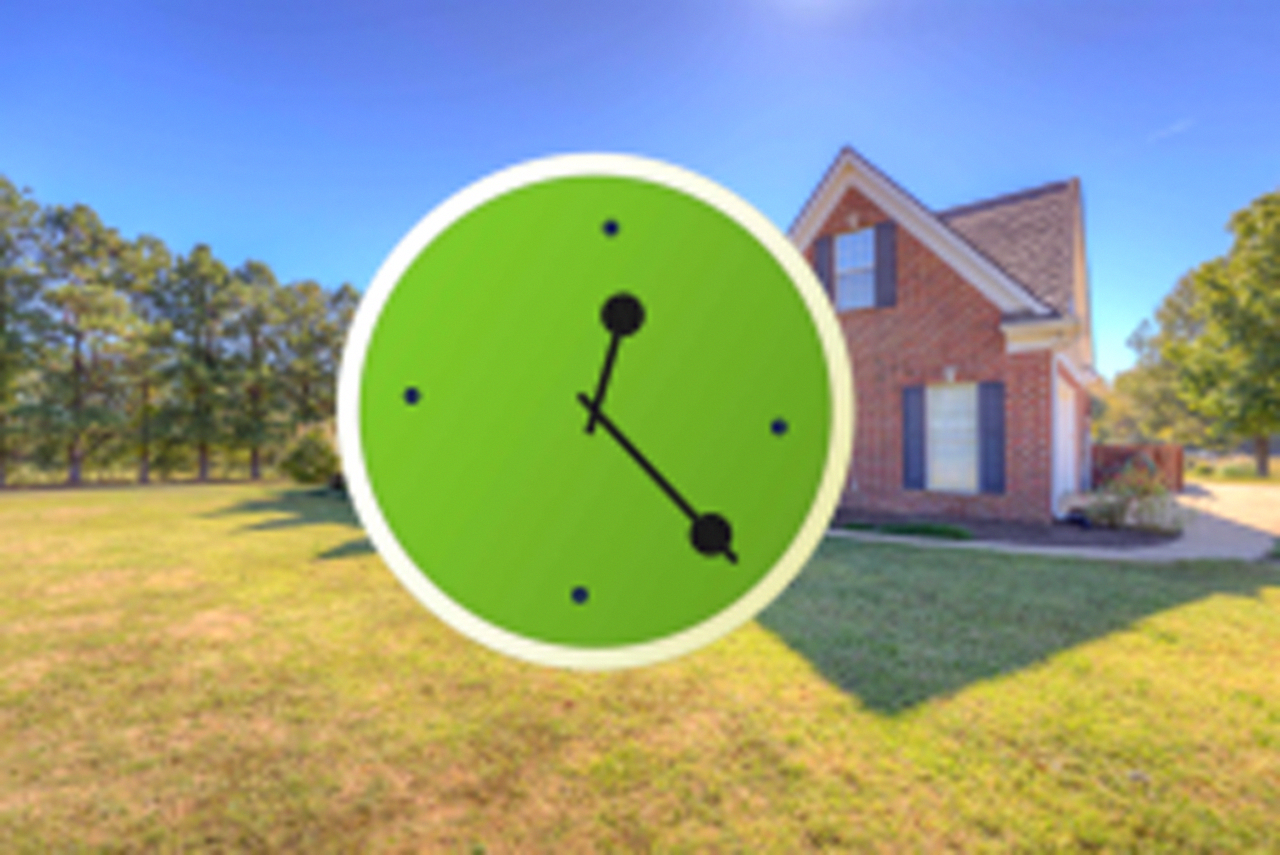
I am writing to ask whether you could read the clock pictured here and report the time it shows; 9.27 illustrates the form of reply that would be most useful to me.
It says 12.22
